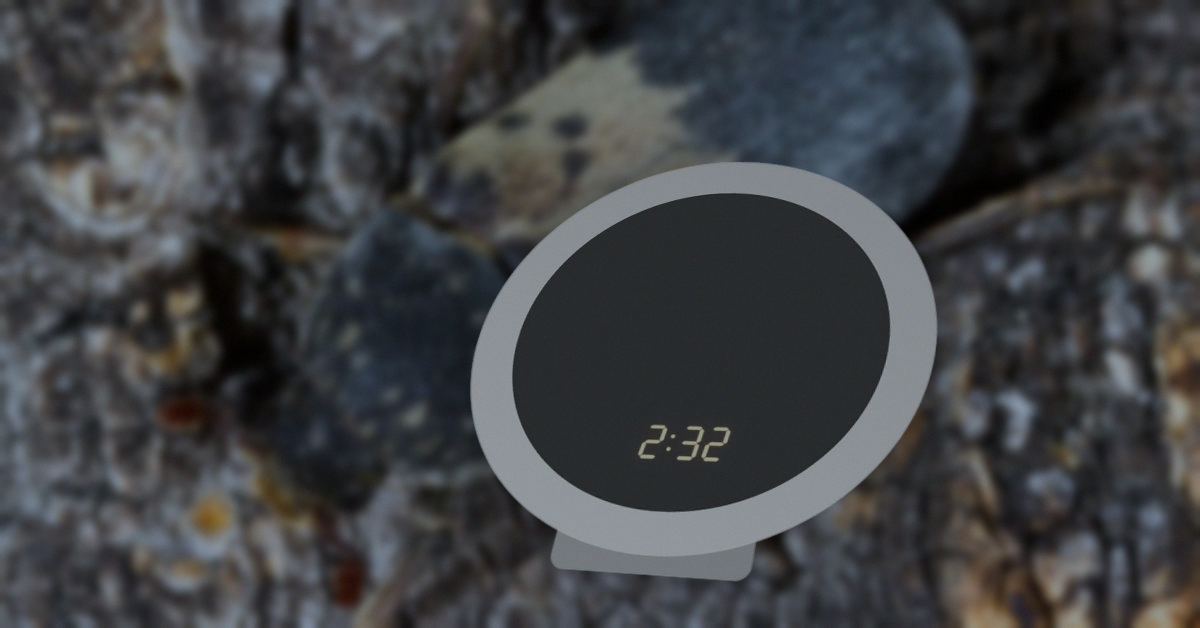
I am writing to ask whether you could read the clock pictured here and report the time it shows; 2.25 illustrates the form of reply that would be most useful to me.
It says 2.32
